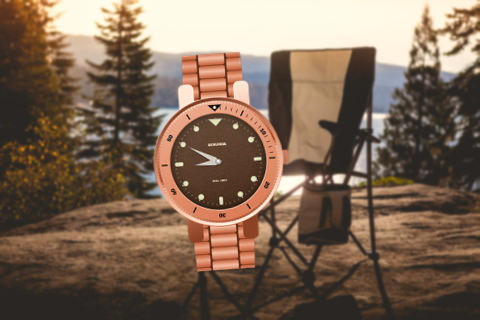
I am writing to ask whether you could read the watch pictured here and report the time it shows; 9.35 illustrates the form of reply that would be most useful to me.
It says 8.50
